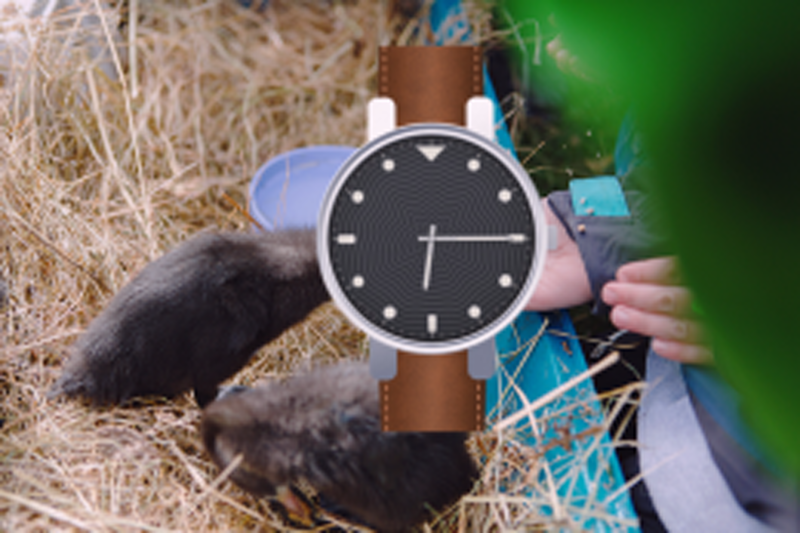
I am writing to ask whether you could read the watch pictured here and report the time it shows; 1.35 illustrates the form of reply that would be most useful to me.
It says 6.15
